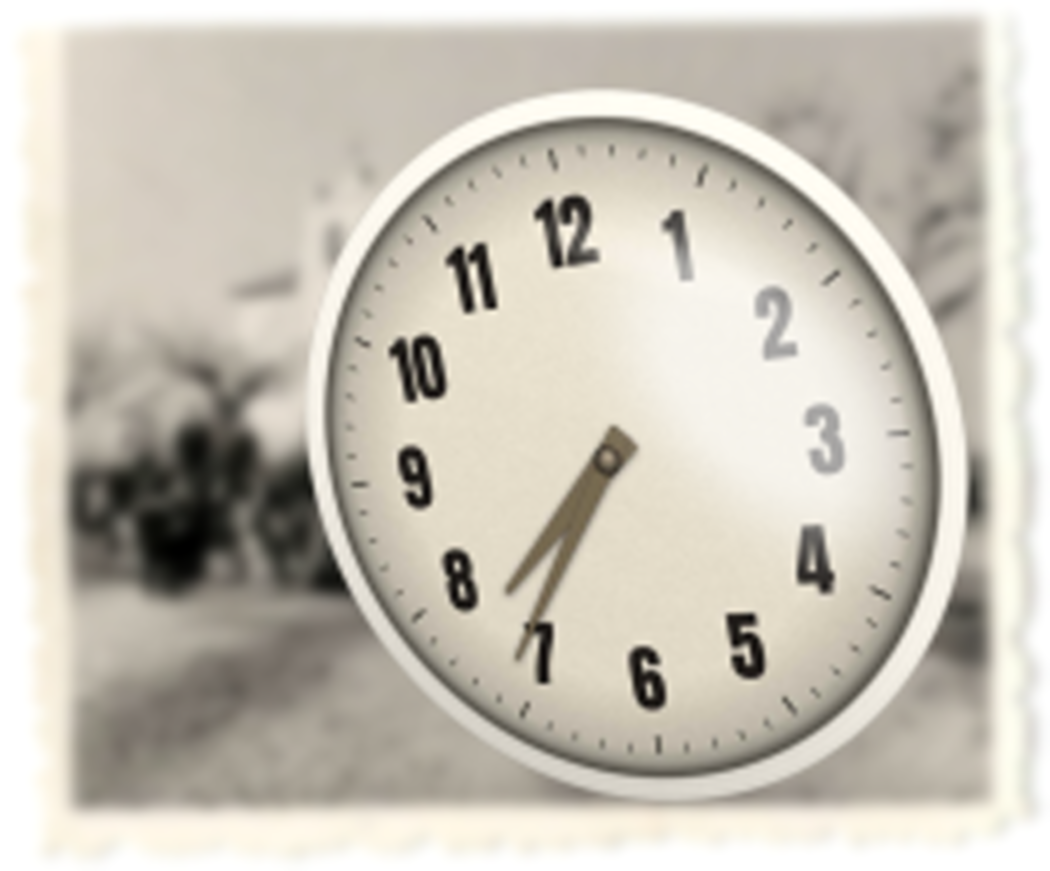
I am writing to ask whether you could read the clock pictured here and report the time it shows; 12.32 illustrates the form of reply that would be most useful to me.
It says 7.36
